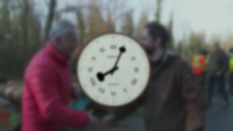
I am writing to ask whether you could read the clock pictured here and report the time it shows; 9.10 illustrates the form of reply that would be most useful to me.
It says 8.04
